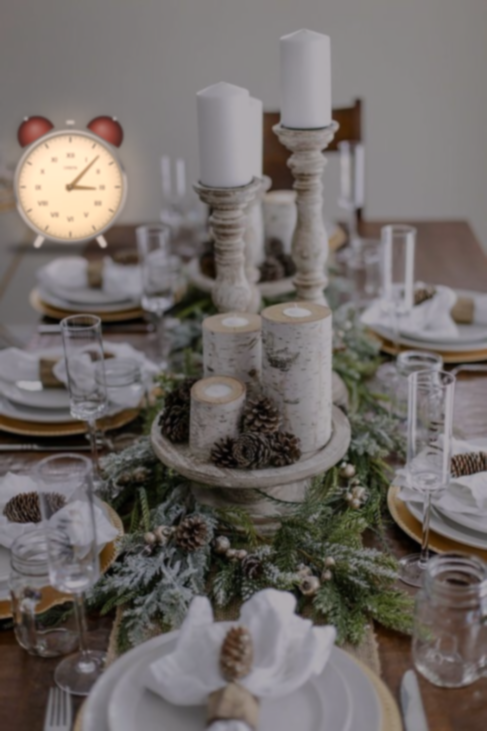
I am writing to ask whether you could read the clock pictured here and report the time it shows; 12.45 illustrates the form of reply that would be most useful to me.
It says 3.07
